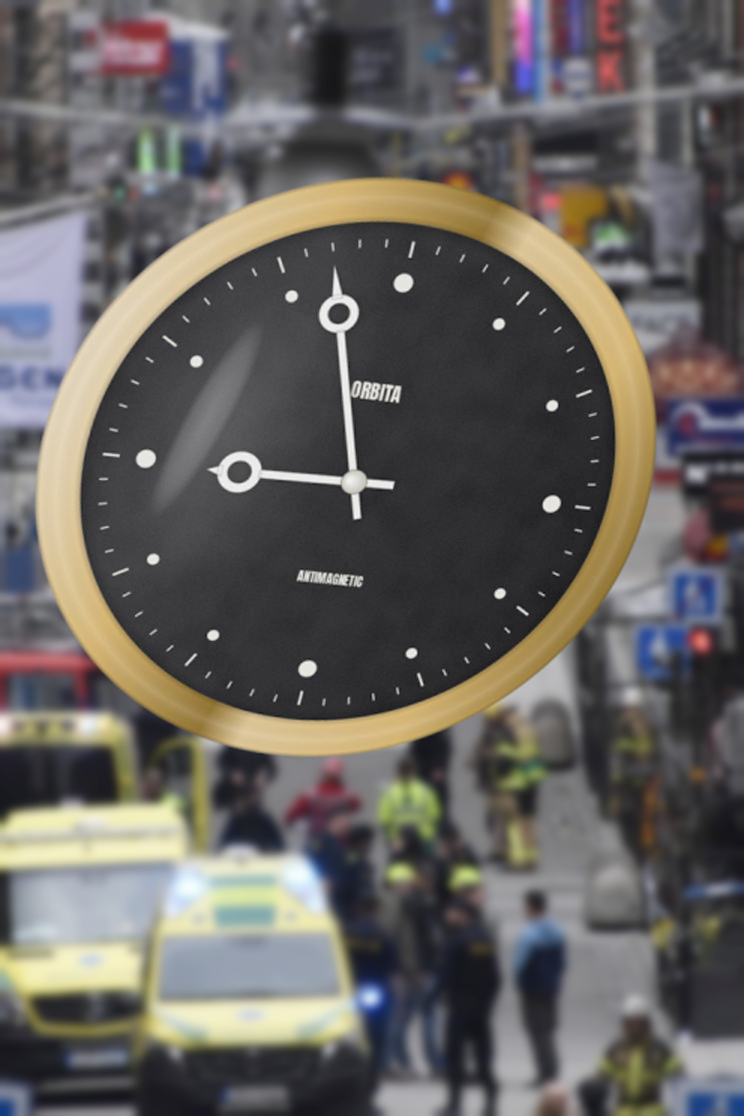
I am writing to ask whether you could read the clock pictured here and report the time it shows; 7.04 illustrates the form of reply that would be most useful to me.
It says 8.57
